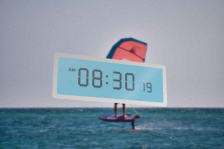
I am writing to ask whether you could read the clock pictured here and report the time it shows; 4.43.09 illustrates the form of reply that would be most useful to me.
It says 8.30.19
